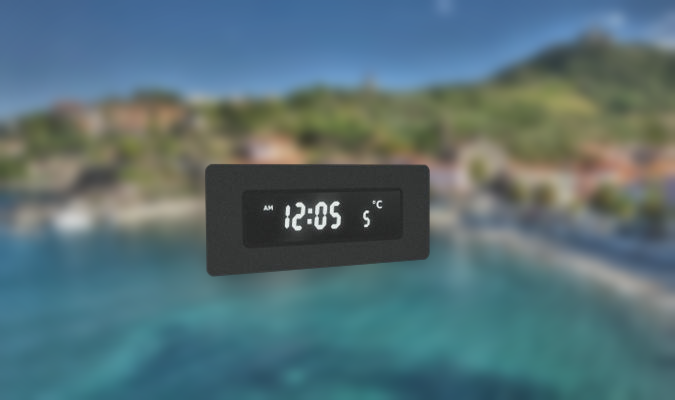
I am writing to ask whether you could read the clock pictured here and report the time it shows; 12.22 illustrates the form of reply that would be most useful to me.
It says 12.05
